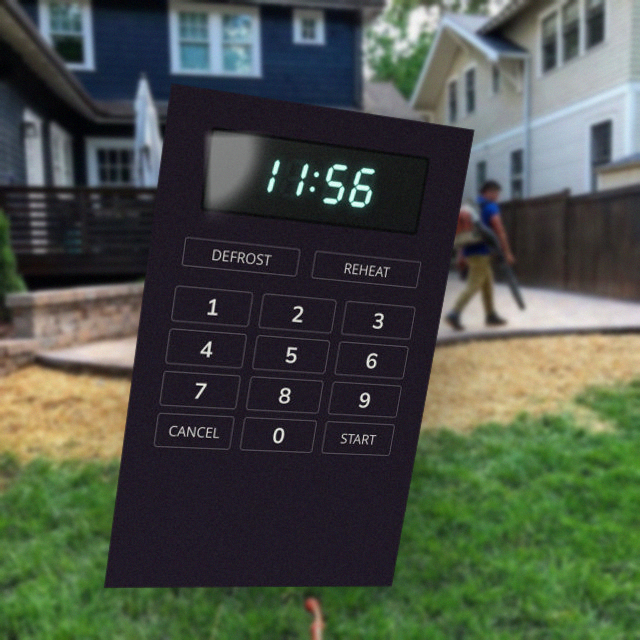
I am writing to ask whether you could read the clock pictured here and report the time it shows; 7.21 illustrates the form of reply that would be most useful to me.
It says 11.56
